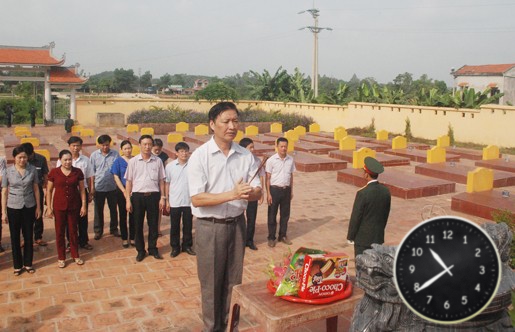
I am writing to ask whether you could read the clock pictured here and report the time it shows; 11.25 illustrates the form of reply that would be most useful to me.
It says 10.39
